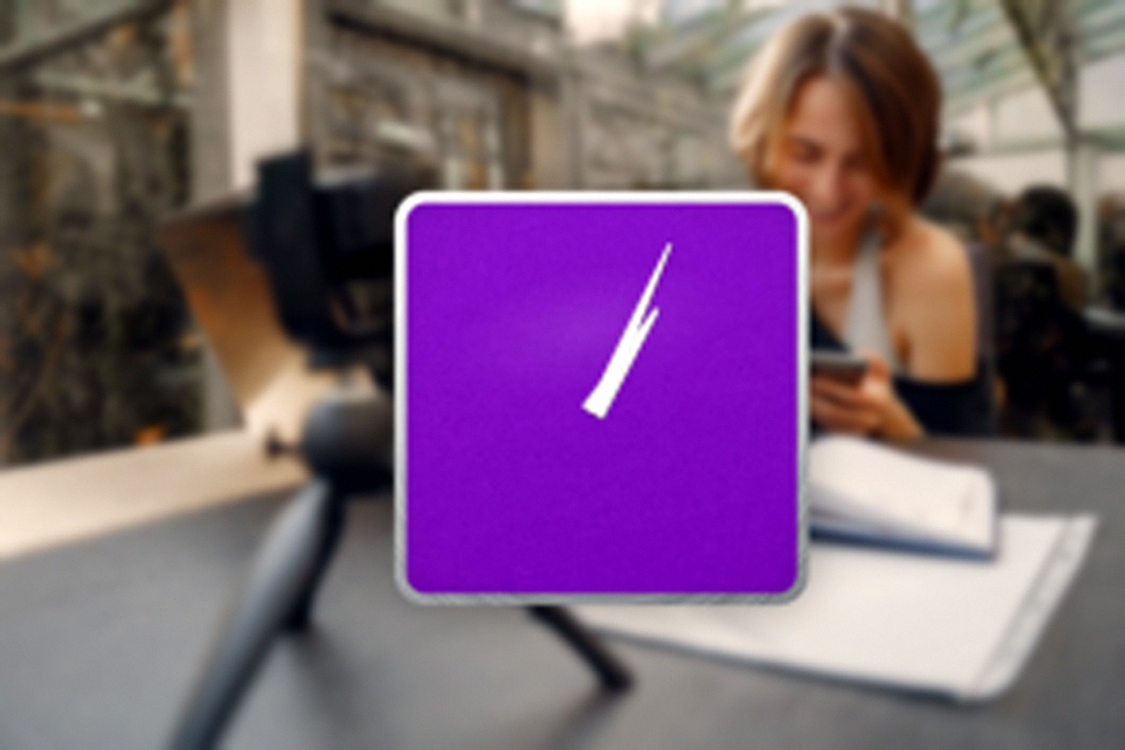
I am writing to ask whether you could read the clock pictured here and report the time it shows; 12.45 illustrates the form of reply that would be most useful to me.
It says 1.04
